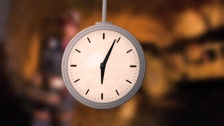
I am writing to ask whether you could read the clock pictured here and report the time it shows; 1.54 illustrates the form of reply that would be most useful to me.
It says 6.04
